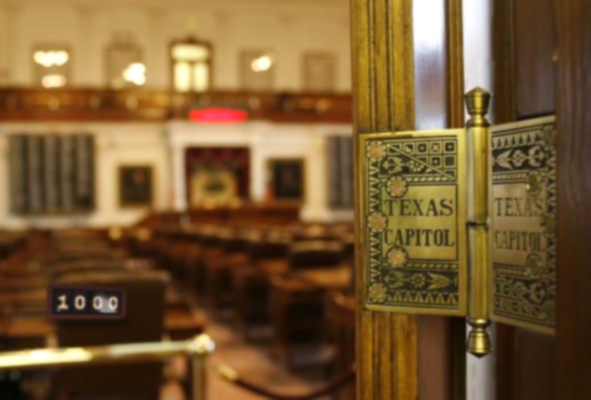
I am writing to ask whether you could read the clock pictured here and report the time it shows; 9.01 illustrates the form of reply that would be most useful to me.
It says 10.00
